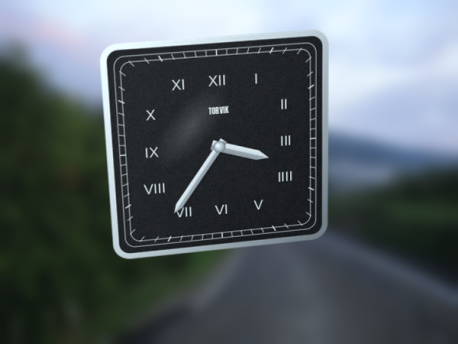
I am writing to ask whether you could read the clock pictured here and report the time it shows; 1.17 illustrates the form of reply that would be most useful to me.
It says 3.36
